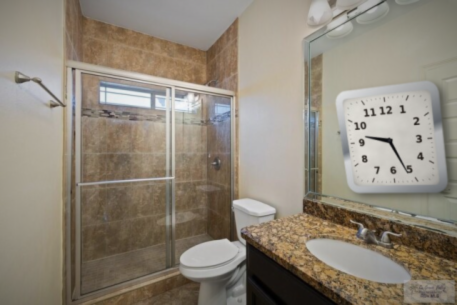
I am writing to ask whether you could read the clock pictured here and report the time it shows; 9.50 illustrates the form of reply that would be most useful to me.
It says 9.26
